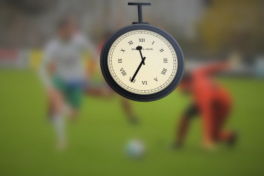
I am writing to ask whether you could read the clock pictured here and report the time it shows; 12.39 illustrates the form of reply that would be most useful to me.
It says 11.35
